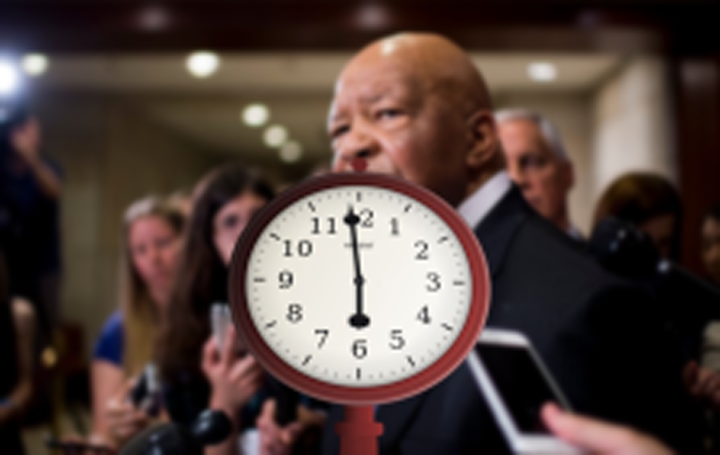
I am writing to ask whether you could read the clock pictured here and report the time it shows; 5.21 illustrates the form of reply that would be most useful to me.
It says 5.59
